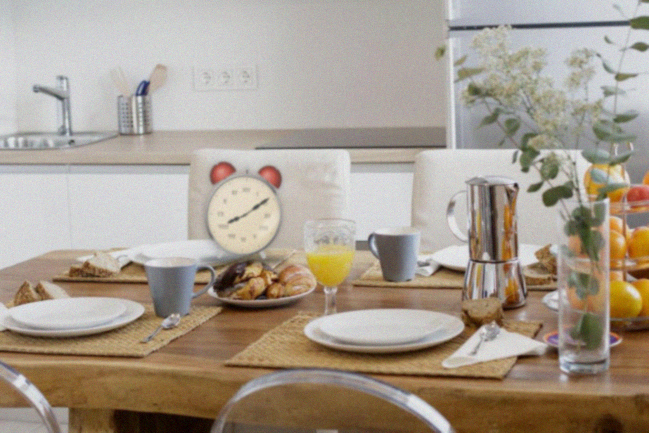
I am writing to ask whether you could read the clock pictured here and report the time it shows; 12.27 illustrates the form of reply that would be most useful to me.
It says 8.09
